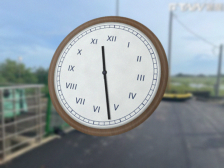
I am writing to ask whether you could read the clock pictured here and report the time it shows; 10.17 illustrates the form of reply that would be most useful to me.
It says 11.27
